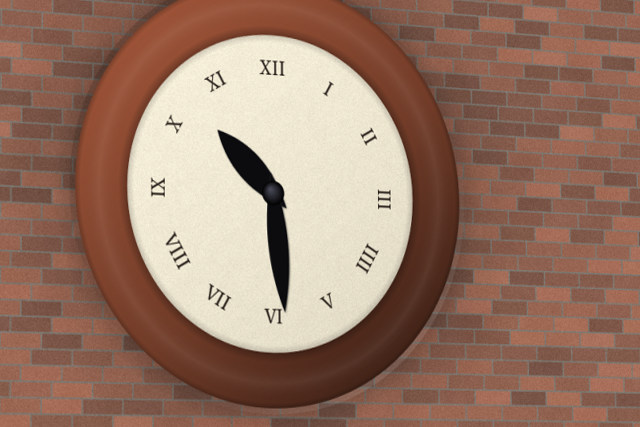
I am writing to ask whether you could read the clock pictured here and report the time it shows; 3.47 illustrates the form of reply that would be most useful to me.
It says 10.29
